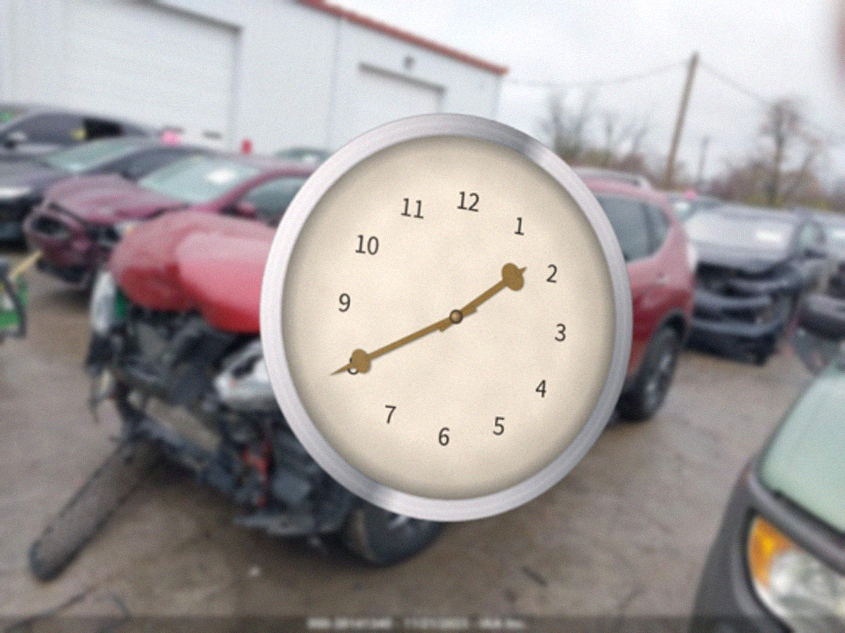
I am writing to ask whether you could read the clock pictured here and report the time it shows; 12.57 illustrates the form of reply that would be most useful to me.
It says 1.40
